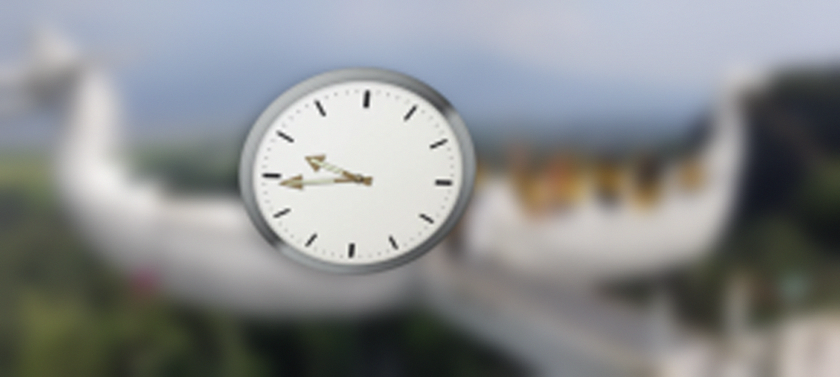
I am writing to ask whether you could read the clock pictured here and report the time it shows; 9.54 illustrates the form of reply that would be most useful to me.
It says 9.44
